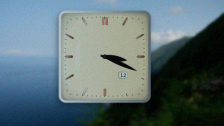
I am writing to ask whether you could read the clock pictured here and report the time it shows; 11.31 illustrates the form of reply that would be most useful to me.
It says 3.19
